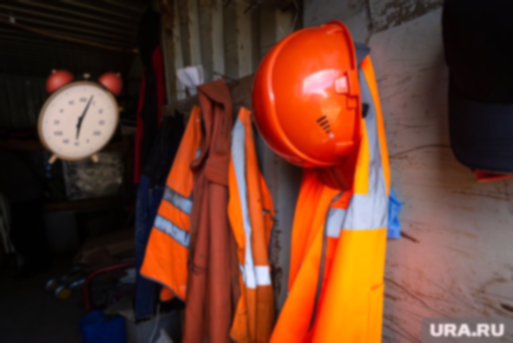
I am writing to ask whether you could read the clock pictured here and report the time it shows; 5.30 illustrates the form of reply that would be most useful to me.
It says 6.03
